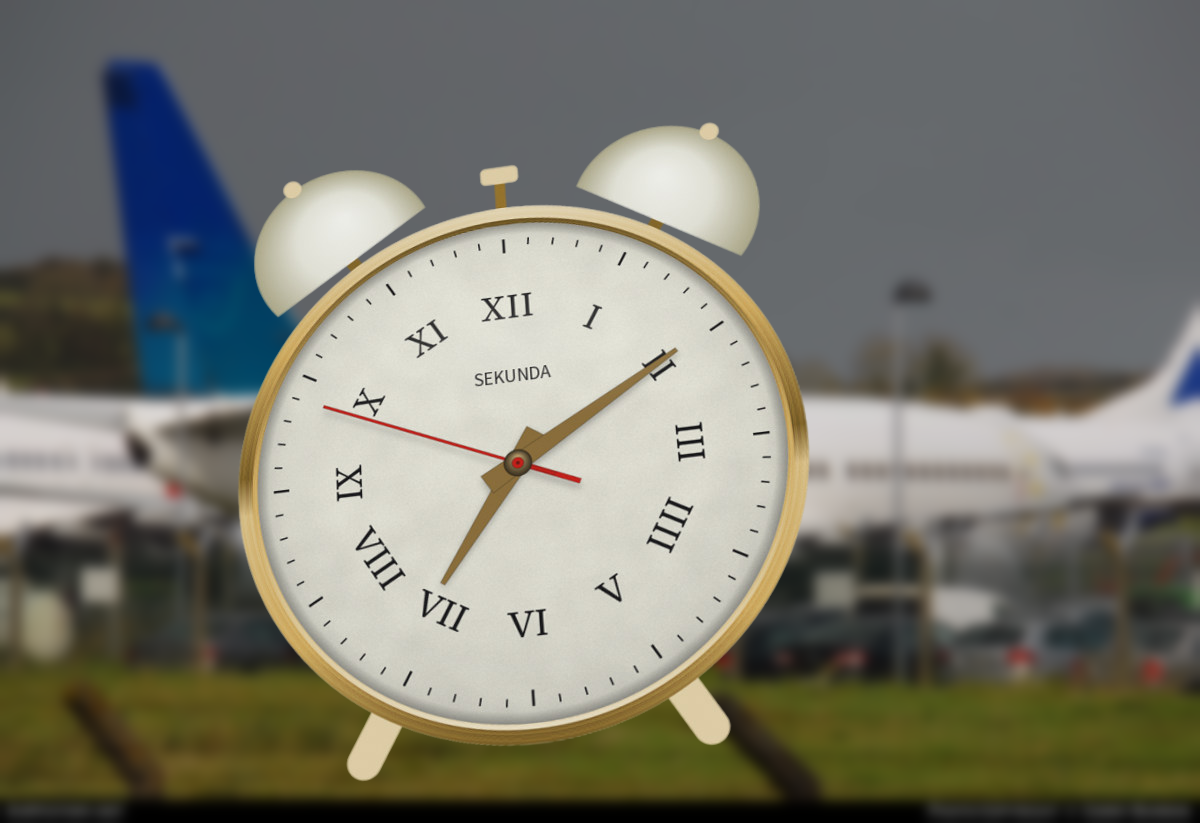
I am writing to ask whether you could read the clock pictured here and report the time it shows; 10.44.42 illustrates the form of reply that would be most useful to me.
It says 7.09.49
